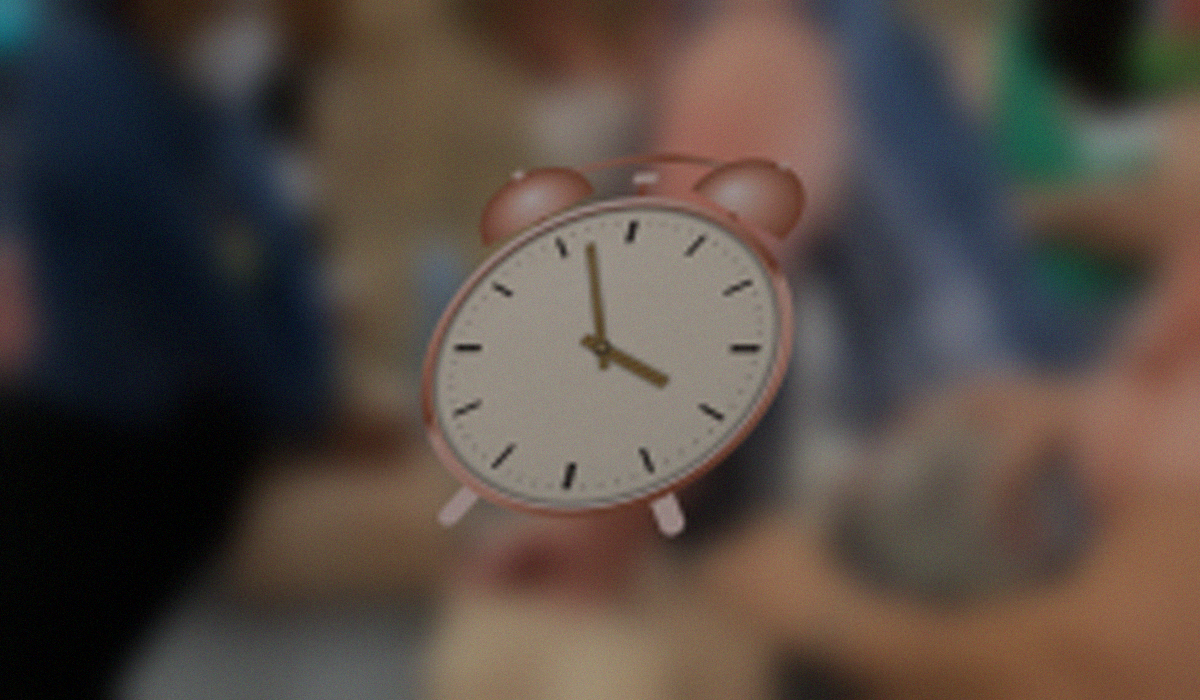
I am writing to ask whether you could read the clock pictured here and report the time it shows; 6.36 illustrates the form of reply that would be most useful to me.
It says 3.57
